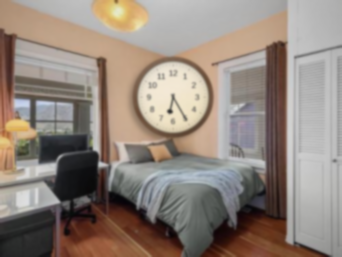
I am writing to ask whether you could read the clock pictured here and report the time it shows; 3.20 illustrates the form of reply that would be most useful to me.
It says 6.25
